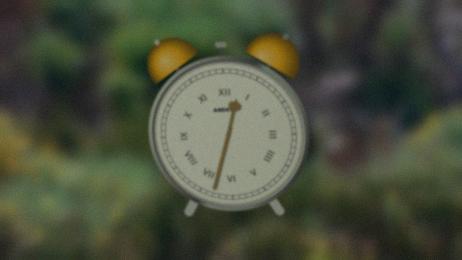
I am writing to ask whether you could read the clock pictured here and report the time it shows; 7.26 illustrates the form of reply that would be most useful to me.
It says 12.33
